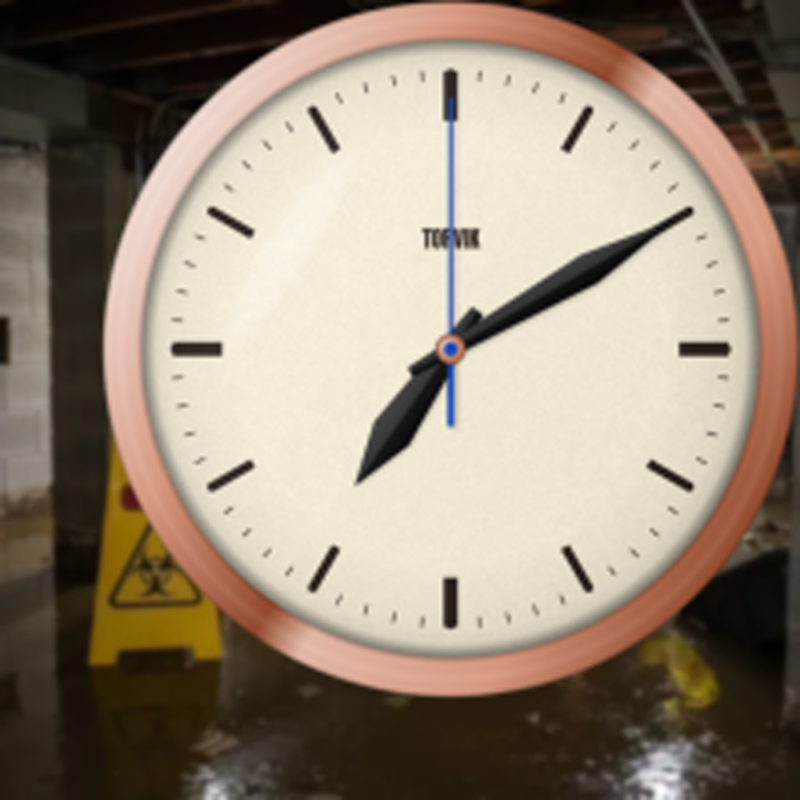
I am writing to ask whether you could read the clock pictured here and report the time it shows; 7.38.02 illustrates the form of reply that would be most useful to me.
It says 7.10.00
